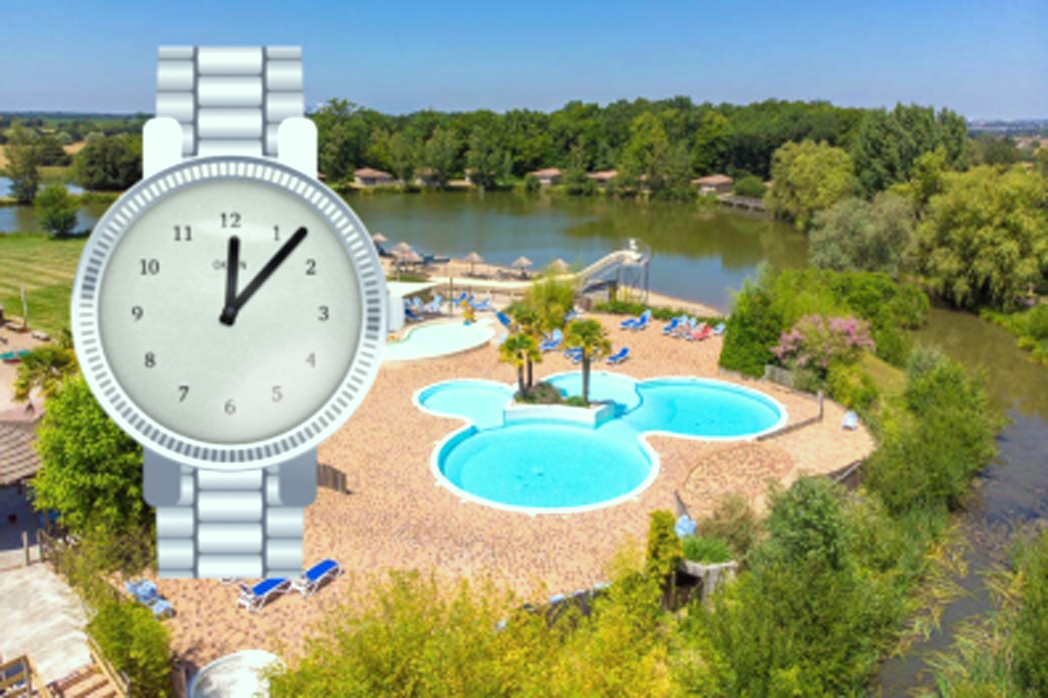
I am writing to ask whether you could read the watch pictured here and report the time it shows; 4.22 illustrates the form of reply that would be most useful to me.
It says 12.07
